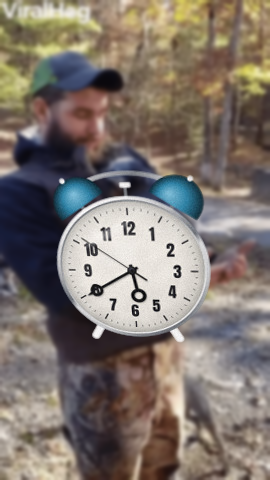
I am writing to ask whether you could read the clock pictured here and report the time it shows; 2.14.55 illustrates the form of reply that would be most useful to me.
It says 5.39.51
